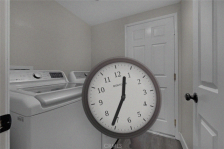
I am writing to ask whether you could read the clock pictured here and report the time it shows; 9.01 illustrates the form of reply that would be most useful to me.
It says 12.36
